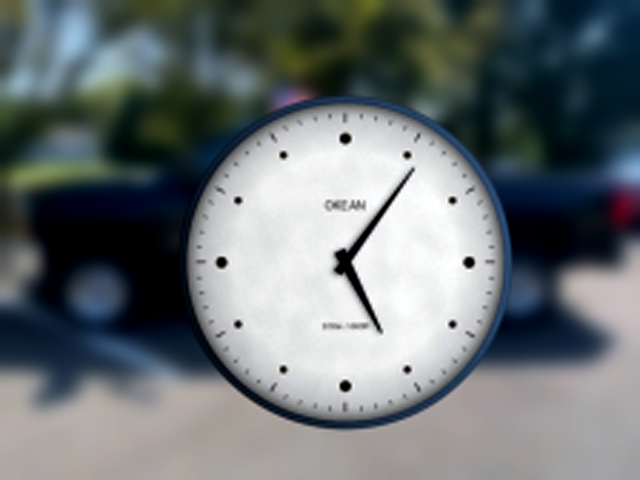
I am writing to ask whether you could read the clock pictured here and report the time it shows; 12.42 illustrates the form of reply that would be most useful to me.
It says 5.06
